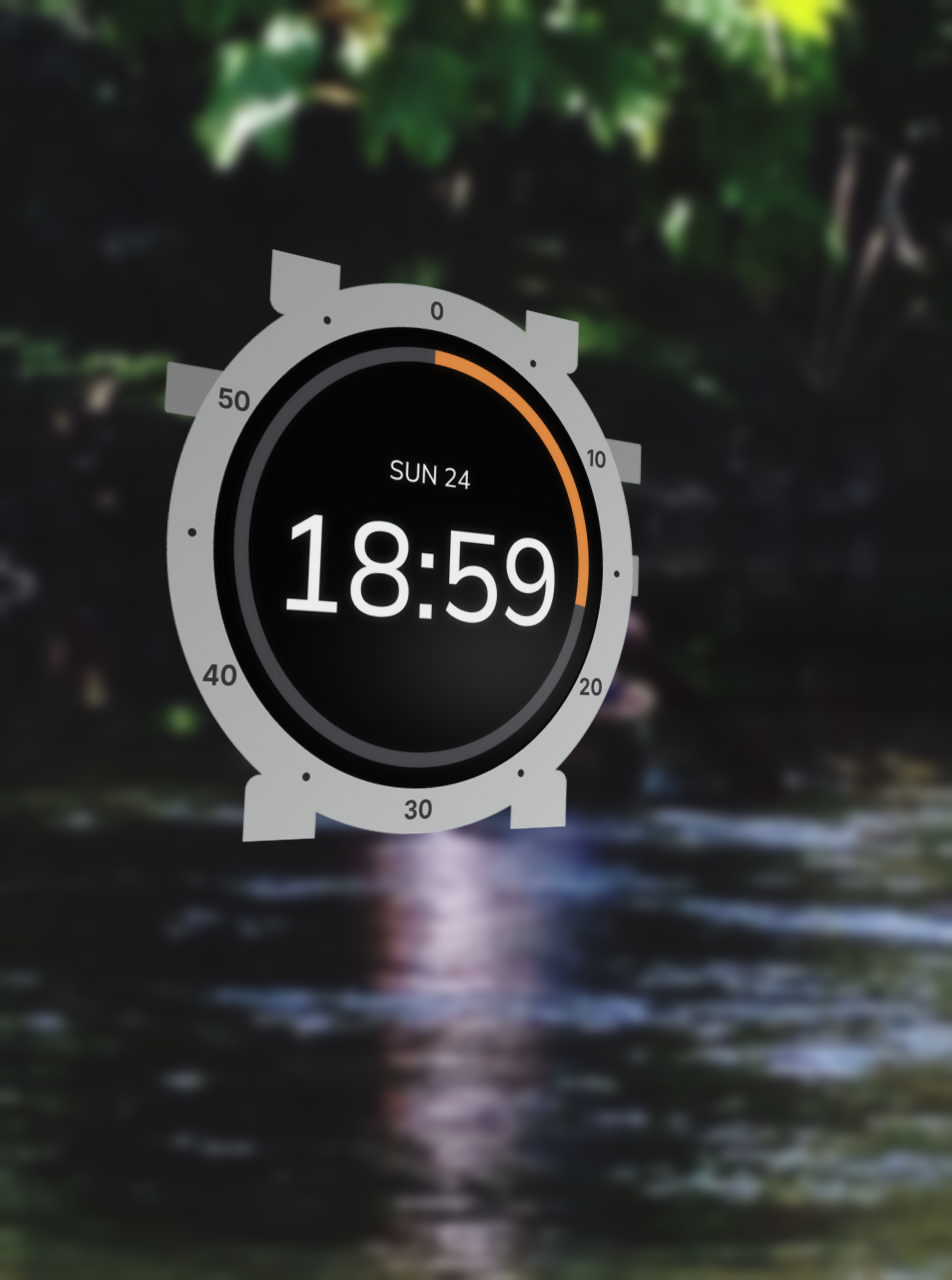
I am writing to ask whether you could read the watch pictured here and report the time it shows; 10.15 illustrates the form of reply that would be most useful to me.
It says 18.59
